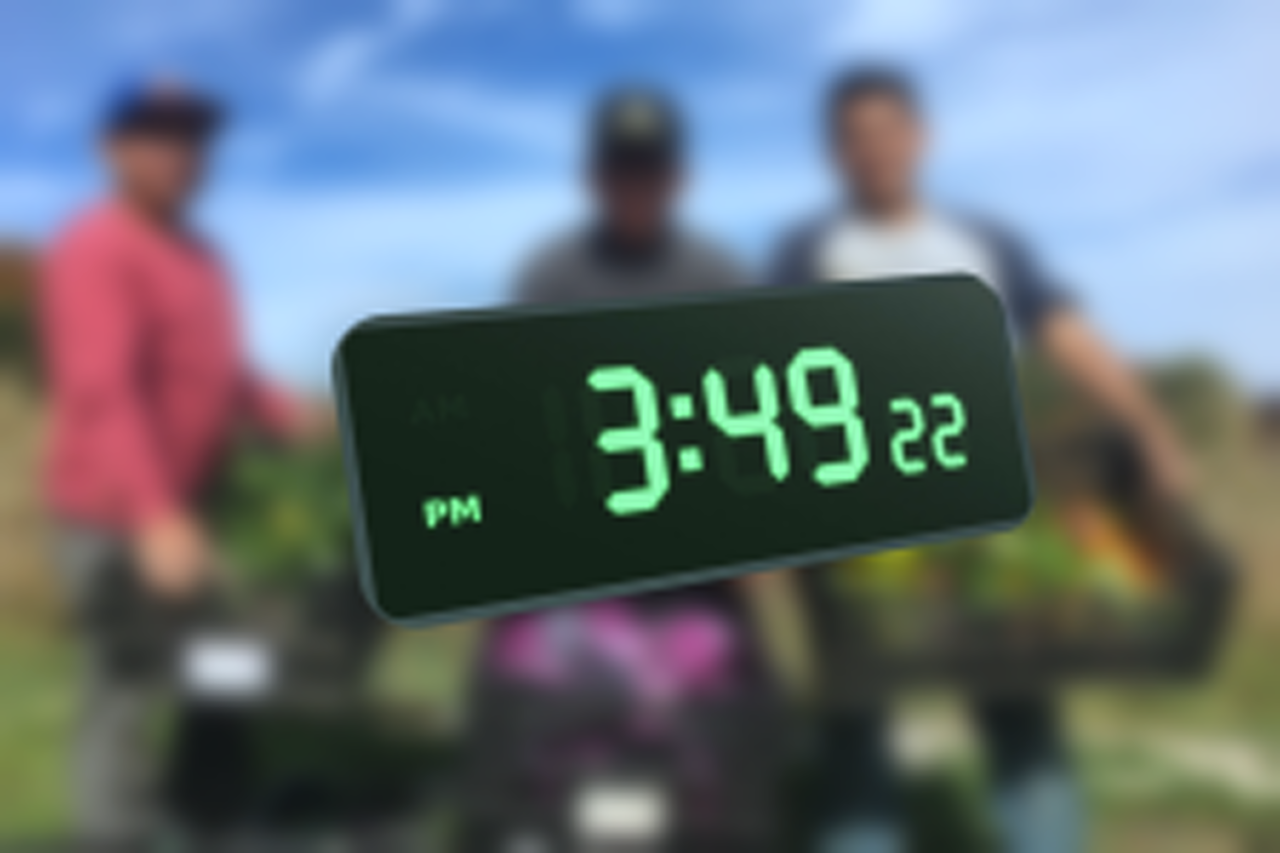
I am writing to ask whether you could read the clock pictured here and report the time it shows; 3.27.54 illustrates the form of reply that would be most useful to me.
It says 3.49.22
